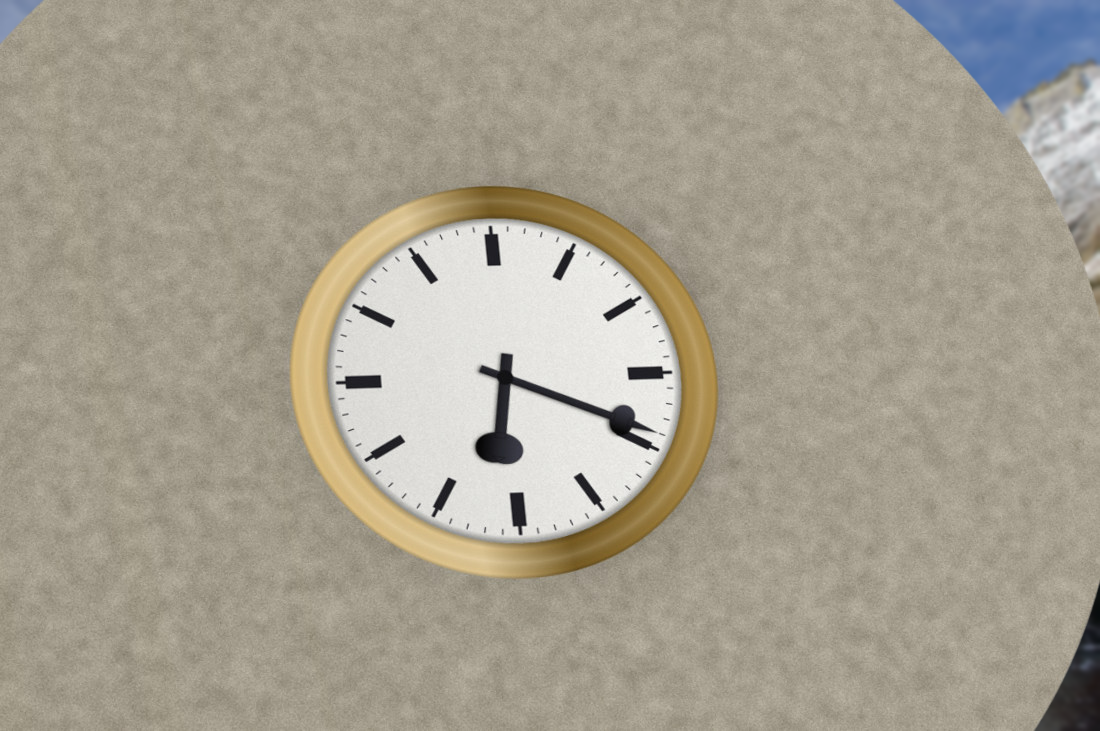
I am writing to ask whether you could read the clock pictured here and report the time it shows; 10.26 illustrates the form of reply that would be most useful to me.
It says 6.19
